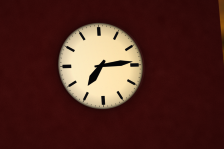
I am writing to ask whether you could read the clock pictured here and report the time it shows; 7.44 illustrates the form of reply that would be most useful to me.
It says 7.14
